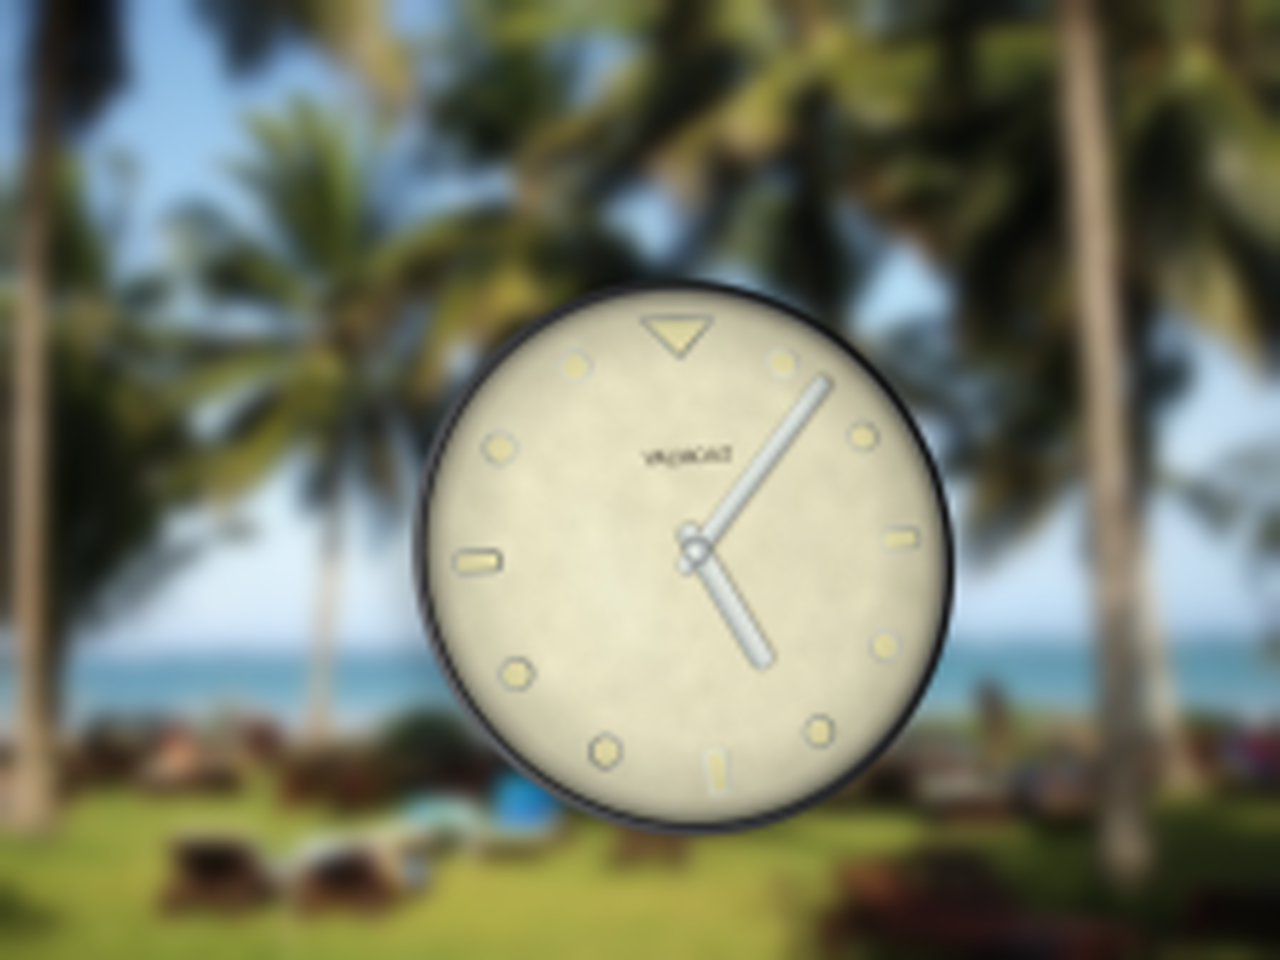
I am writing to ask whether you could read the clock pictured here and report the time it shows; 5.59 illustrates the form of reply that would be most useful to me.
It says 5.07
